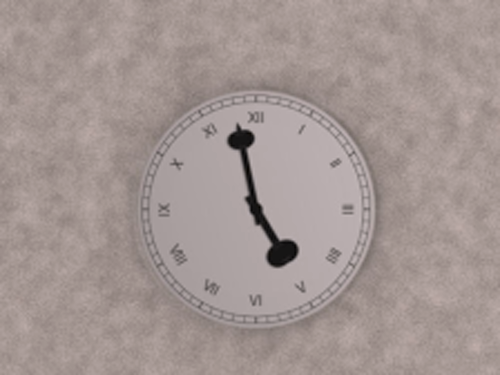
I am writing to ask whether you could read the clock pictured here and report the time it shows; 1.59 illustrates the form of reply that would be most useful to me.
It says 4.58
